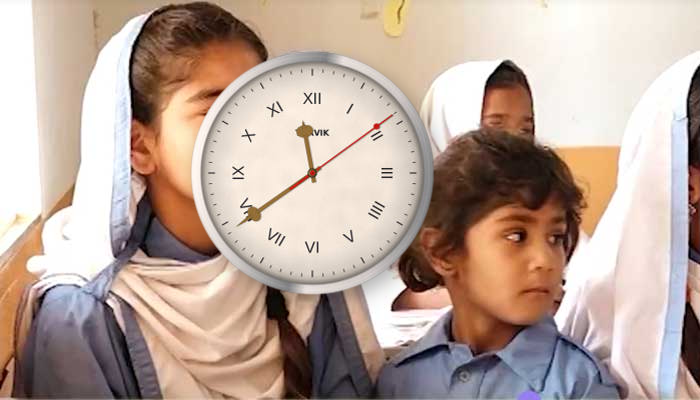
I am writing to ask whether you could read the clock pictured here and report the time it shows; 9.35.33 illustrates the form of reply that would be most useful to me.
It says 11.39.09
